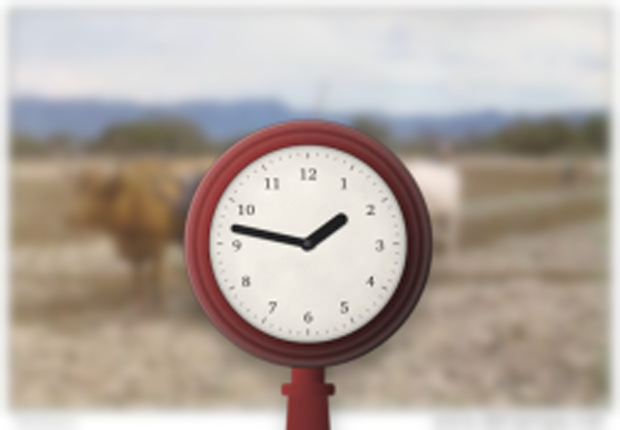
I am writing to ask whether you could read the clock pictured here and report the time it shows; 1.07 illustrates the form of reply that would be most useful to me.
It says 1.47
